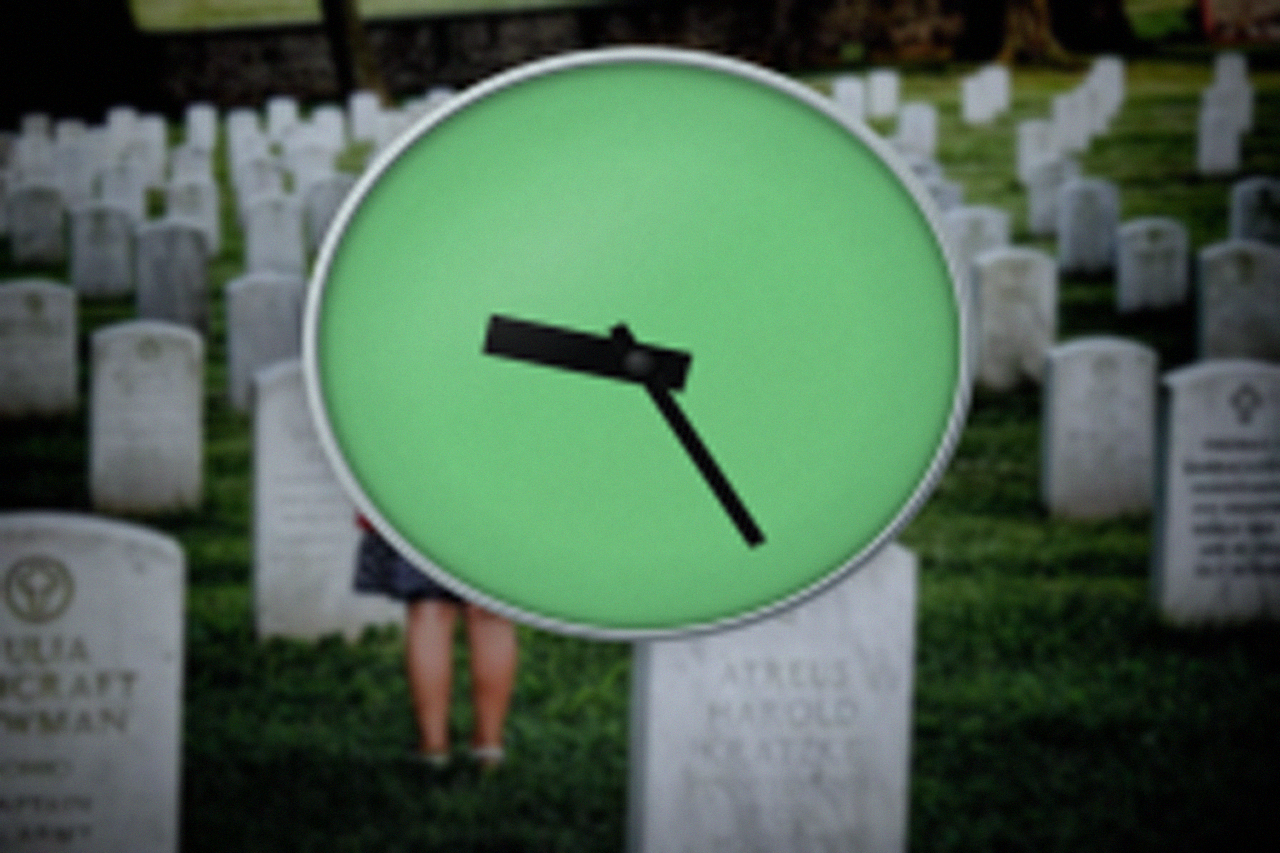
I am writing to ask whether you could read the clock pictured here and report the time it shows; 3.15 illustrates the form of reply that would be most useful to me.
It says 9.25
